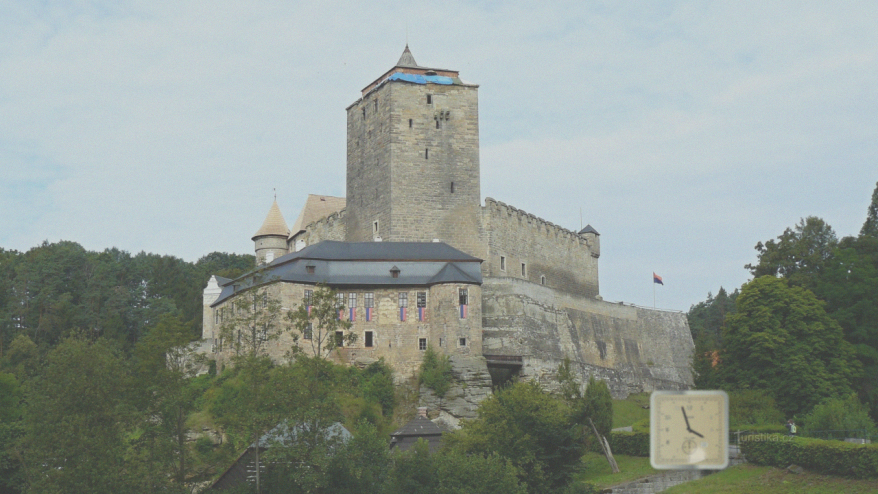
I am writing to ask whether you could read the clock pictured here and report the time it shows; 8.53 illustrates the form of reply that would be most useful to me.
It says 3.57
